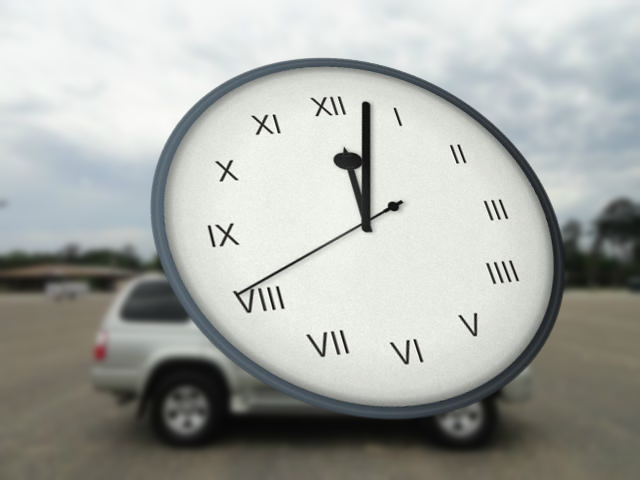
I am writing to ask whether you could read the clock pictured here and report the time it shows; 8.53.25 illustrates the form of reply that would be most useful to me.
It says 12.02.41
